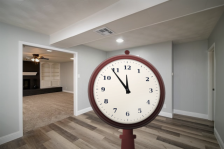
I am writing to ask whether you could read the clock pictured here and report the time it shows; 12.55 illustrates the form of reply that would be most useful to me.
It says 11.54
